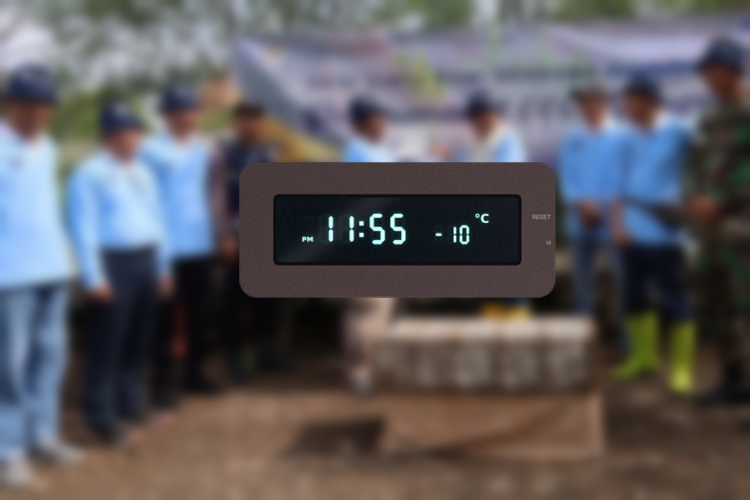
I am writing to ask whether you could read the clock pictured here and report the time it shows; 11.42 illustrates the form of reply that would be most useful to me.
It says 11.55
